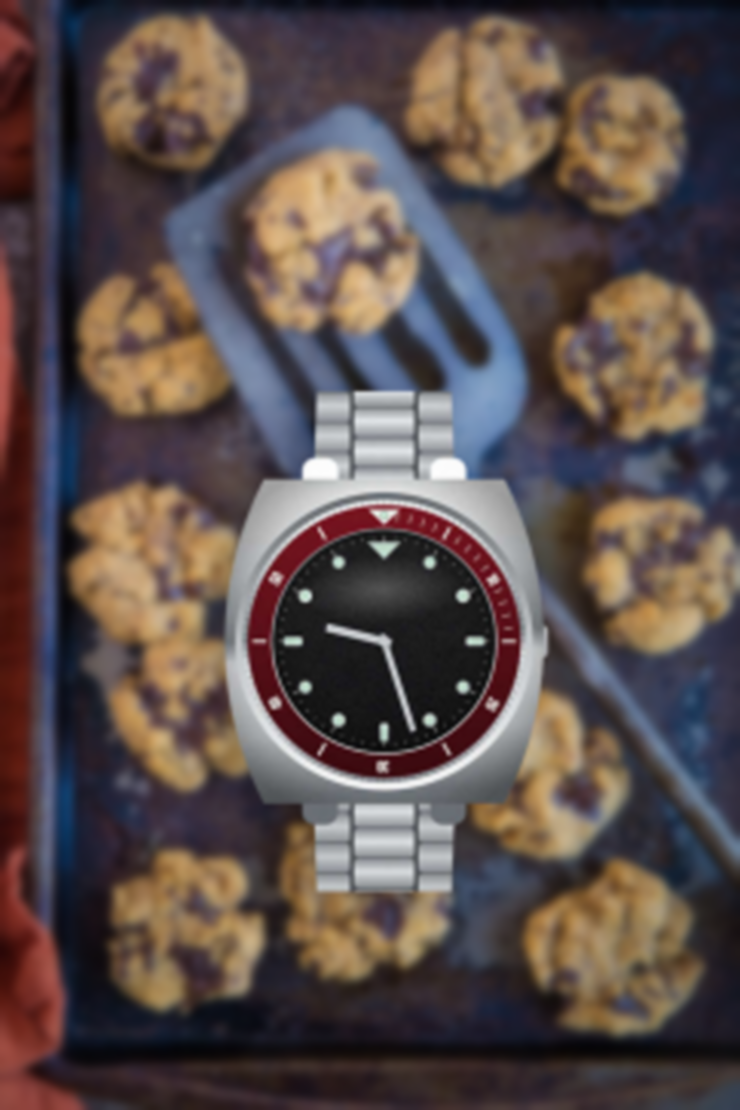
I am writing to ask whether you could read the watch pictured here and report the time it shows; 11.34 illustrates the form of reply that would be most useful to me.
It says 9.27
